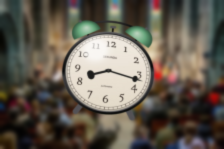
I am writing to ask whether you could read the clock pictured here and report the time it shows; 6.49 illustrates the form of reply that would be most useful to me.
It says 8.17
